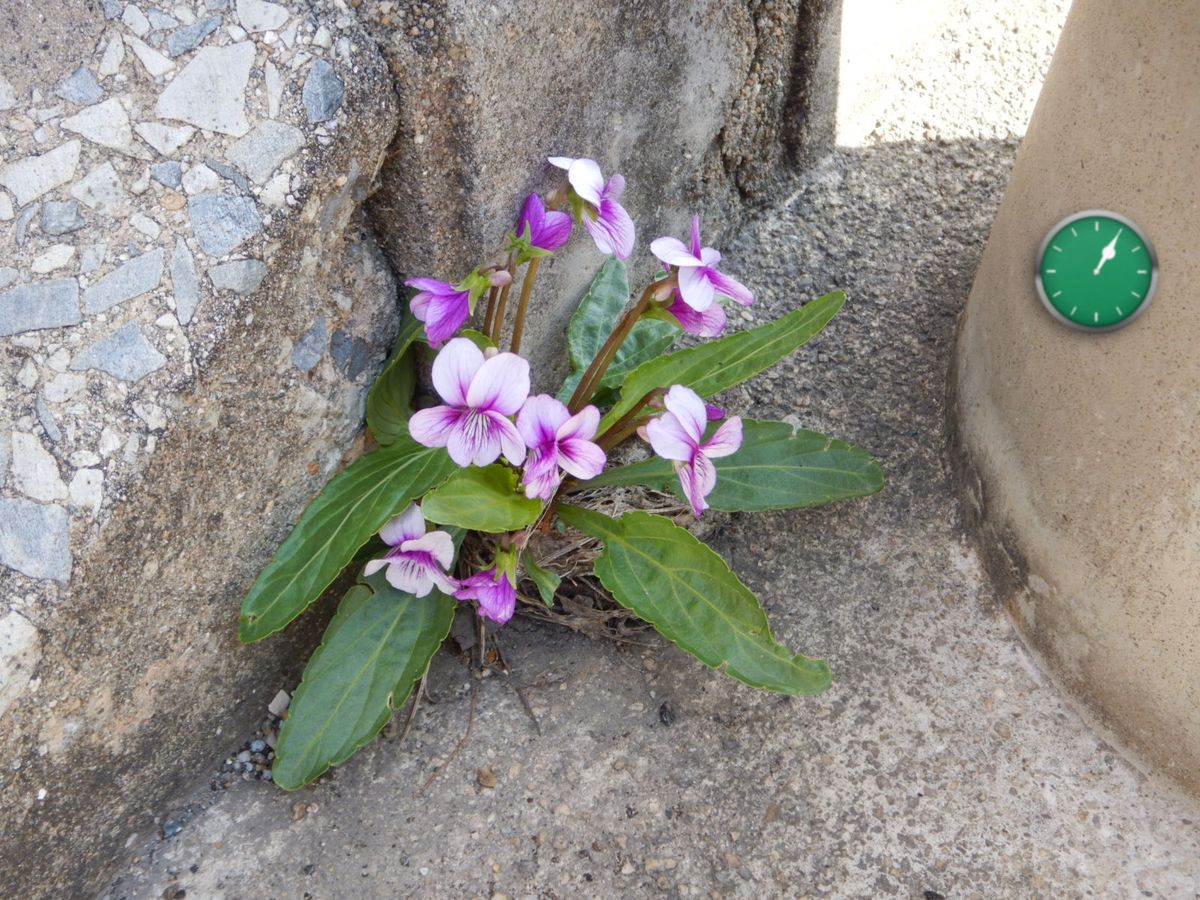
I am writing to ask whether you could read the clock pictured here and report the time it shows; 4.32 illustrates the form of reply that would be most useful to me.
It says 1.05
